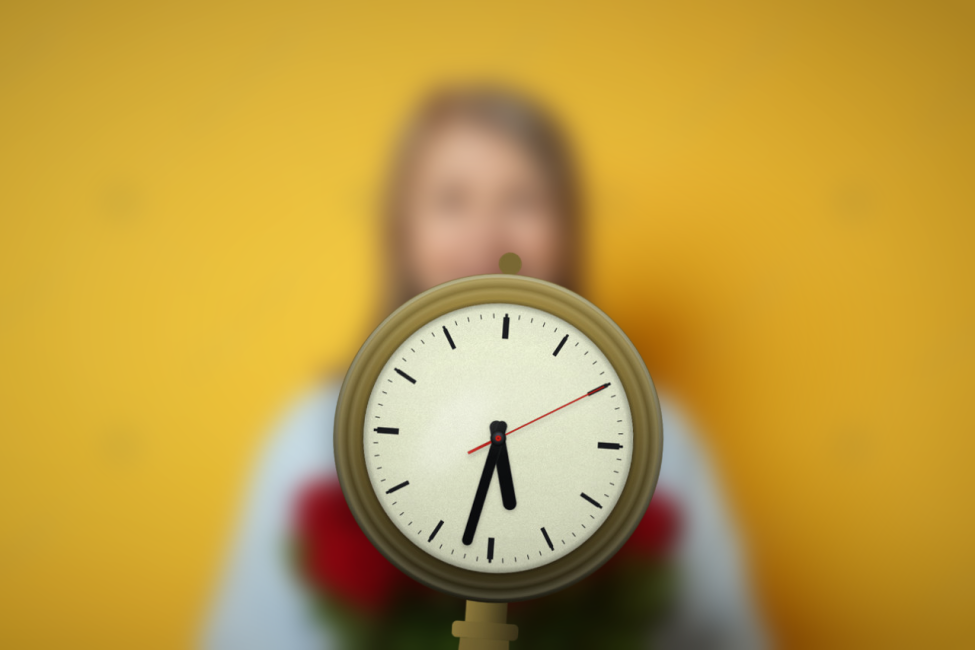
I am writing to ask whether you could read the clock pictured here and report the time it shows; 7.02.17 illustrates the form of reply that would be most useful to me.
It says 5.32.10
